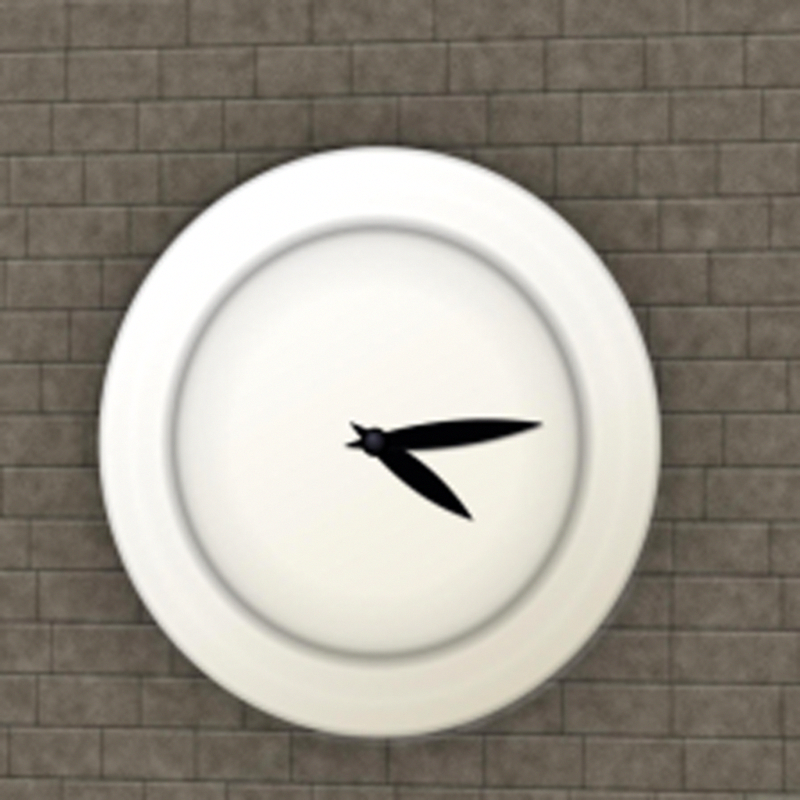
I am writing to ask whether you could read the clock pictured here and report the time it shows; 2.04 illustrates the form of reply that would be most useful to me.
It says 4.14
